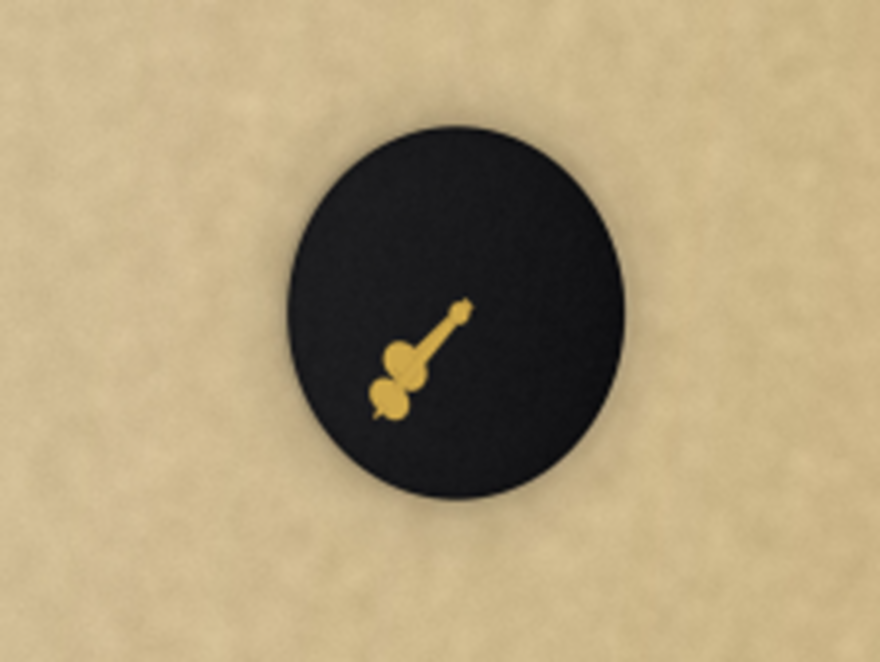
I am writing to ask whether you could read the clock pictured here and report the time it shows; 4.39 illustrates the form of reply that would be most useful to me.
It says 7.37
